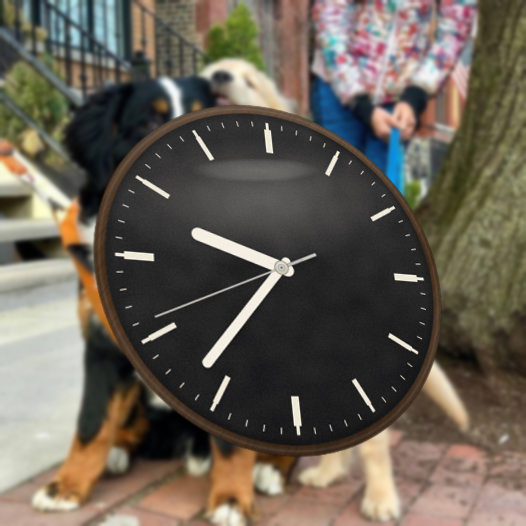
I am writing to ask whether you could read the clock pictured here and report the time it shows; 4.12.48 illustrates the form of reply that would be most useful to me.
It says 9.36.41
